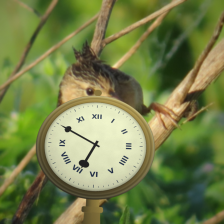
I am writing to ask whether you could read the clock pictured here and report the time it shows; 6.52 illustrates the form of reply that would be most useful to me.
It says 6.50
